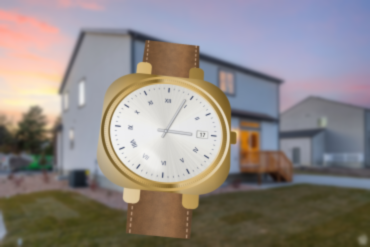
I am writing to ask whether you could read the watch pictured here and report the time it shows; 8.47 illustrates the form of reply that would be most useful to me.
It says 3.04
